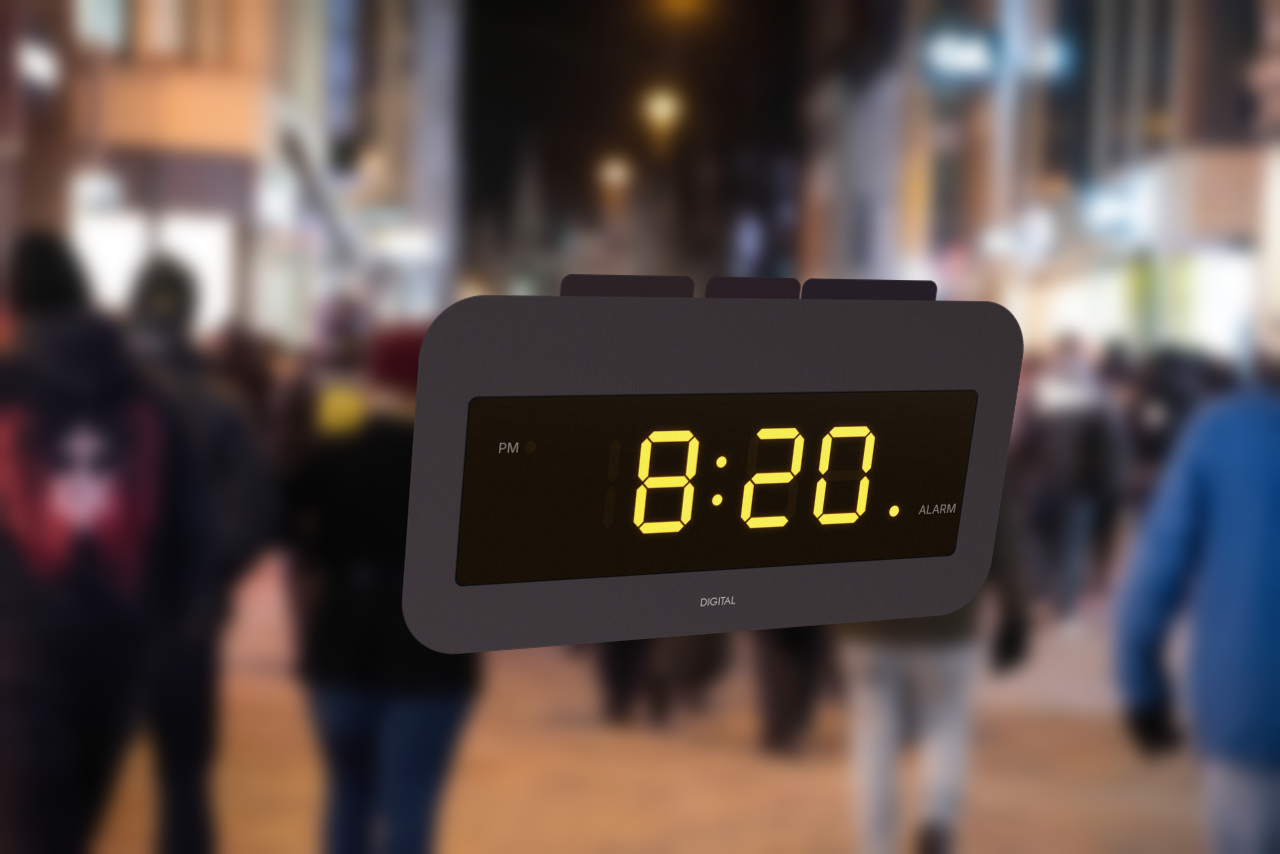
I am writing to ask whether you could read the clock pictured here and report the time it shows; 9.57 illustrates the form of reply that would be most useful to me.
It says 8.20
